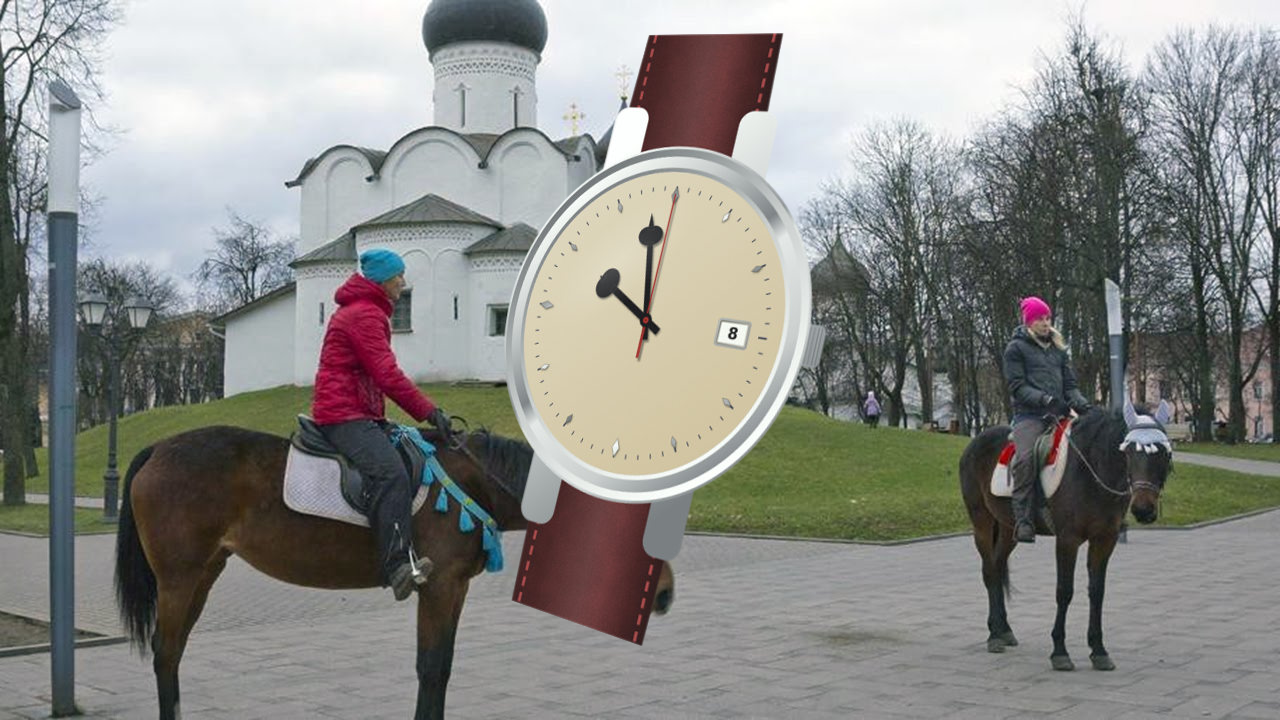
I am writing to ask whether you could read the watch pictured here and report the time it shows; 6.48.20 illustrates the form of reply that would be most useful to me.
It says 9.58.00
